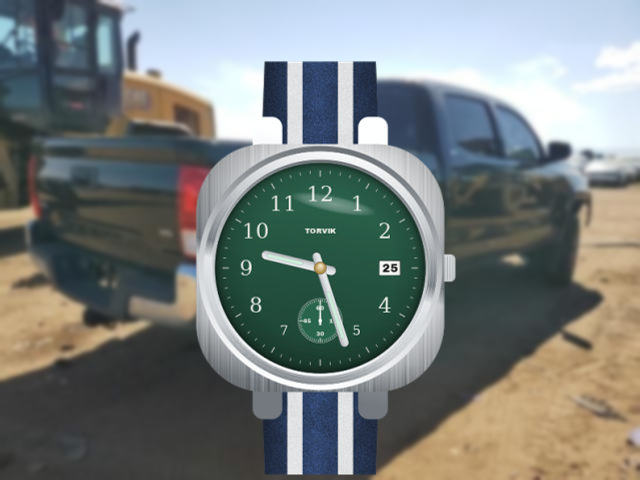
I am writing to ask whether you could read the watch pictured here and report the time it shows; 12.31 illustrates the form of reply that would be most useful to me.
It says 9.27
